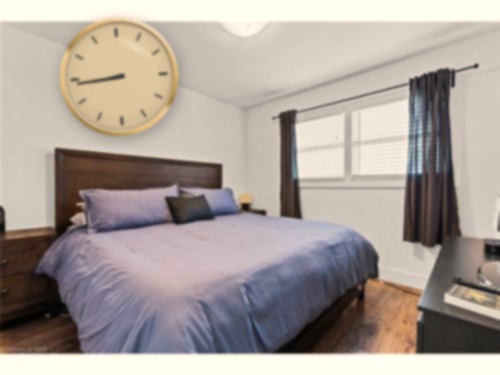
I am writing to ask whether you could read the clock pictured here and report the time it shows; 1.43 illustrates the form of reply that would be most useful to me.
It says 8.44
